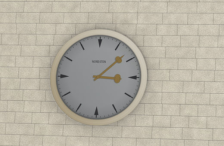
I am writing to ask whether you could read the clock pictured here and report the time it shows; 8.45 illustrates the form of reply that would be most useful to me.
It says 3.08
